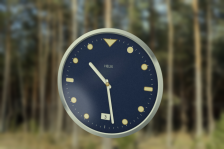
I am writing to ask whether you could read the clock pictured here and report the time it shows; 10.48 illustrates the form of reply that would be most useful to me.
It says 10.28
